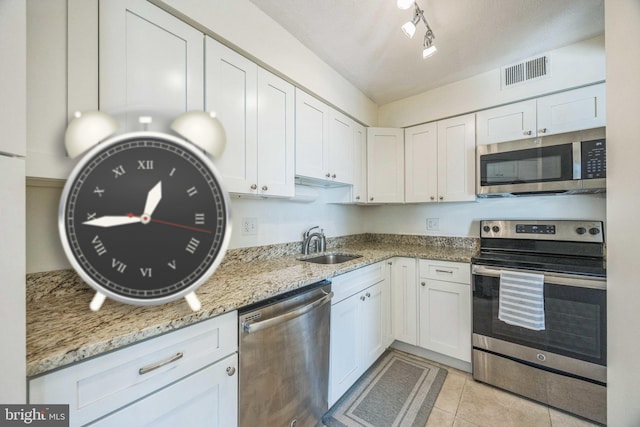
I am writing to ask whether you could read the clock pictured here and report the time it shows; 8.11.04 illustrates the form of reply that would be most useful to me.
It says 12.44.17
